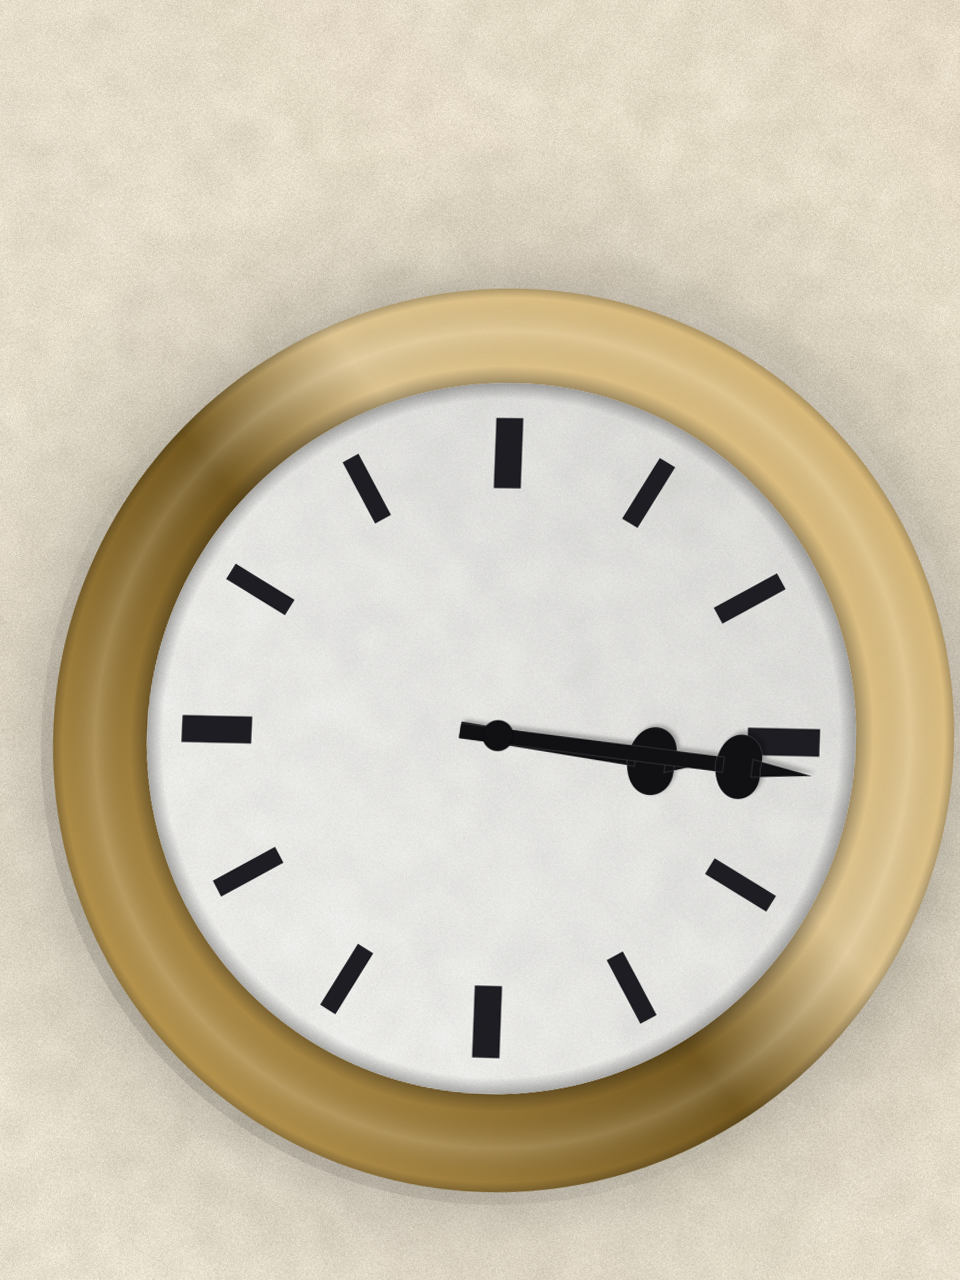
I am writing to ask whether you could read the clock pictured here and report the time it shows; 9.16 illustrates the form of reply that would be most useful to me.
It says 3.16
